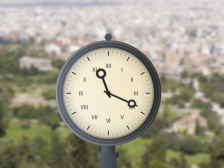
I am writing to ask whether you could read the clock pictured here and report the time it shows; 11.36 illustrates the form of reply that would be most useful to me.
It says 11.19
